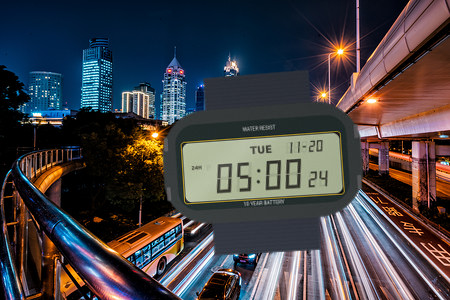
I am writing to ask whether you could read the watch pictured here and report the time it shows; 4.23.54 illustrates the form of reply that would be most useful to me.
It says 5.00.24
